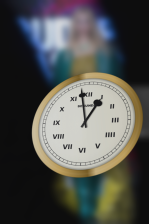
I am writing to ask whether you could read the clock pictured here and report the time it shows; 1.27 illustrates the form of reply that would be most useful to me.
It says 12.58
